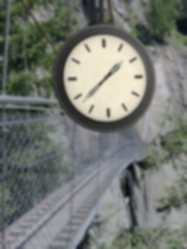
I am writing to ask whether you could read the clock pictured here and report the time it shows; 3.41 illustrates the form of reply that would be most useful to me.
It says 1.38
